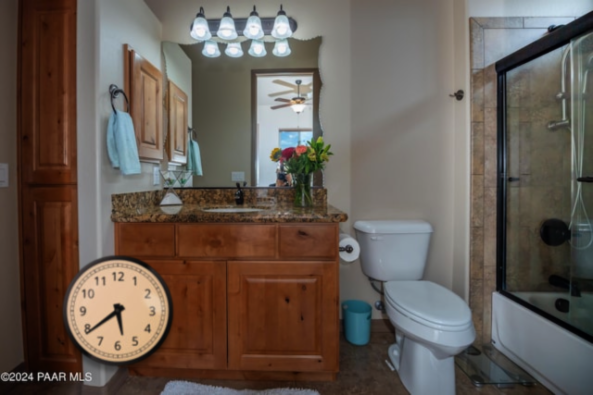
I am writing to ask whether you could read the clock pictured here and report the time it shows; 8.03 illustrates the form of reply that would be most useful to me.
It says 5.39
